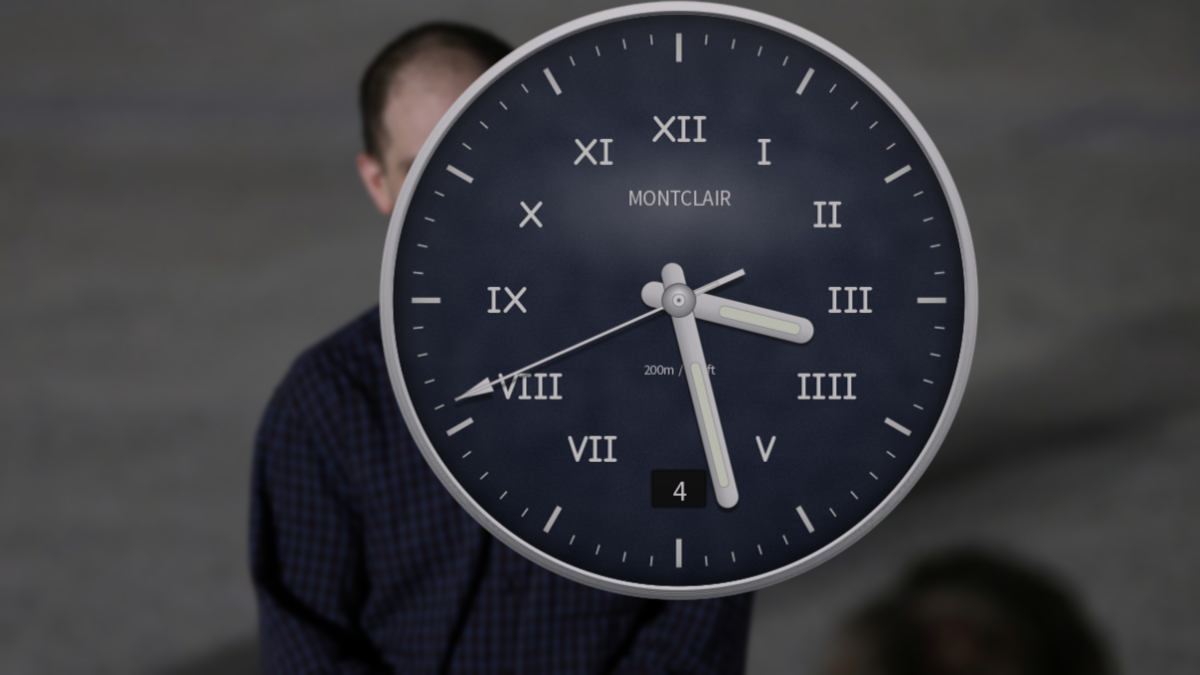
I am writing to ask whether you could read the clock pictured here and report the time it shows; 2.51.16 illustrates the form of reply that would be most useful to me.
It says 3.27.41
